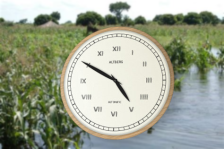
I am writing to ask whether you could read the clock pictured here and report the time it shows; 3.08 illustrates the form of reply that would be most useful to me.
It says 4.50
